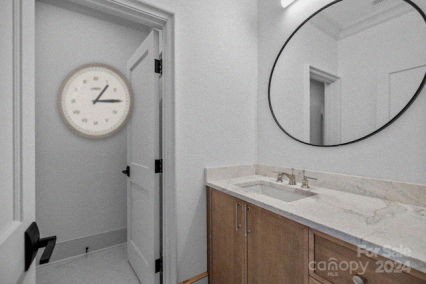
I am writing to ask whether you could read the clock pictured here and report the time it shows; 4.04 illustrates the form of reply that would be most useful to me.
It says 1.15
